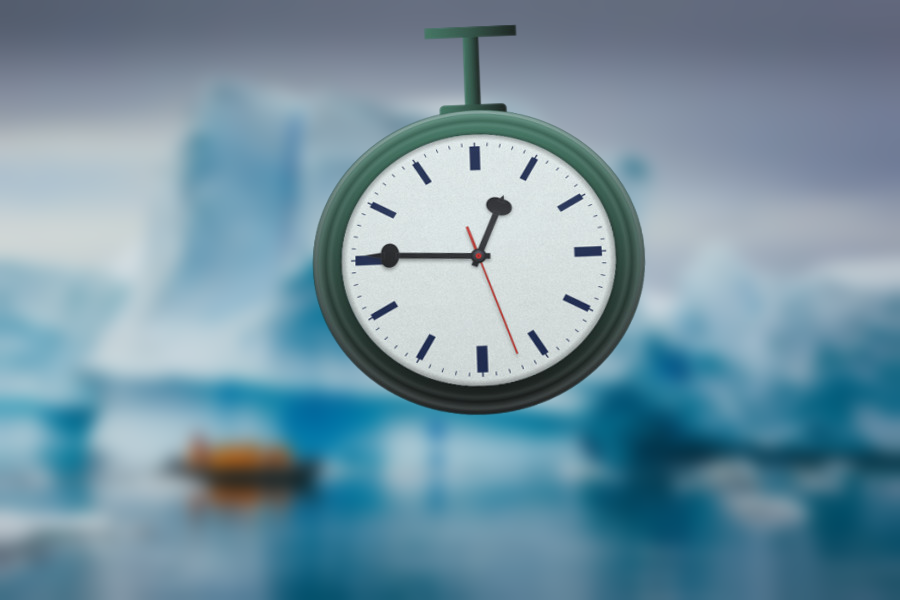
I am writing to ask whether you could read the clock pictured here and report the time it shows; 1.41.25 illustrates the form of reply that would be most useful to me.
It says 12.45.27
